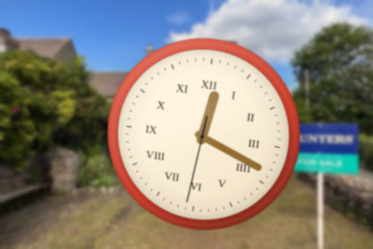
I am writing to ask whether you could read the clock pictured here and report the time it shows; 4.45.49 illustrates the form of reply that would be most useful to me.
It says 12.18.31
